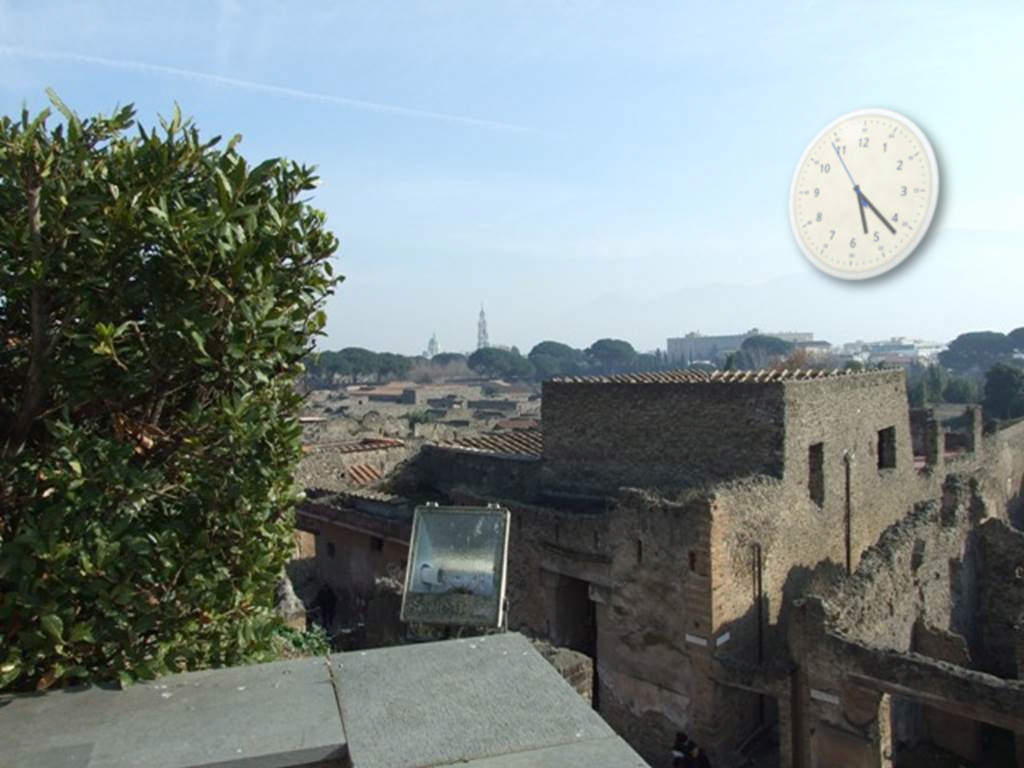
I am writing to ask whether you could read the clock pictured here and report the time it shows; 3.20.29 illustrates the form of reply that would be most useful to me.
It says 5.21.54
